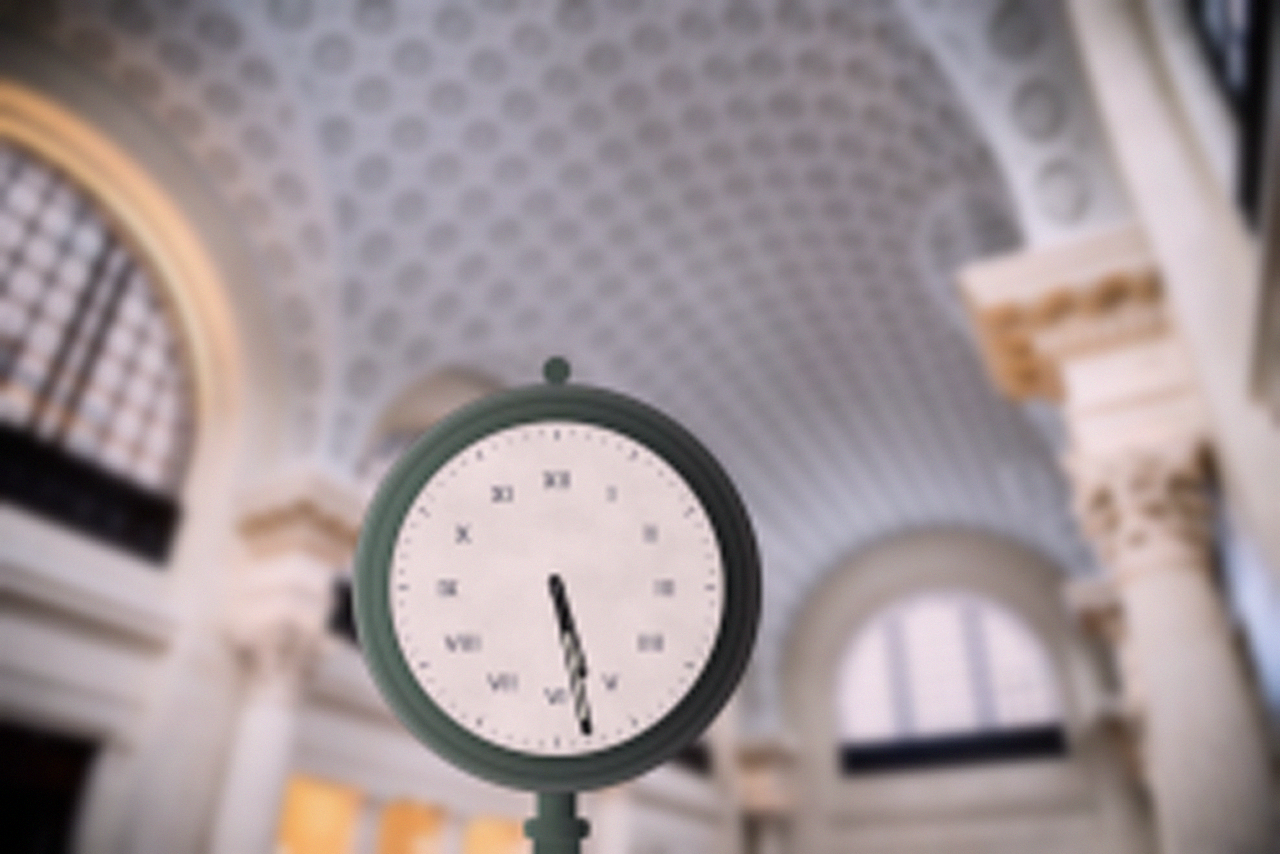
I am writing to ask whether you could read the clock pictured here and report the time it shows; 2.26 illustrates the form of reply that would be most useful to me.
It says 5.28
